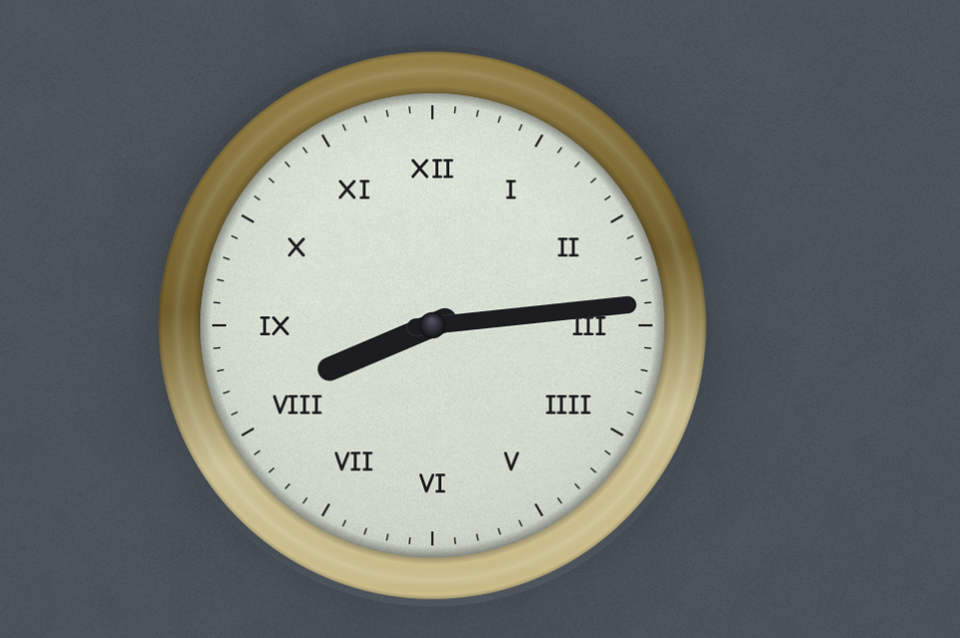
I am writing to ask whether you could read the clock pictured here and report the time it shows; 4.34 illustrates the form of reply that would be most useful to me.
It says 8.14
